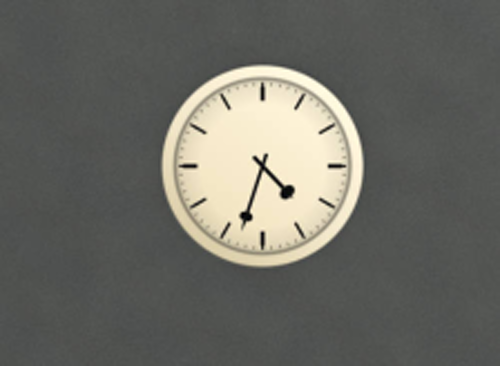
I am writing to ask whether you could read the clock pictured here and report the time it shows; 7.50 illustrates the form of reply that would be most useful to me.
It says 4.33
